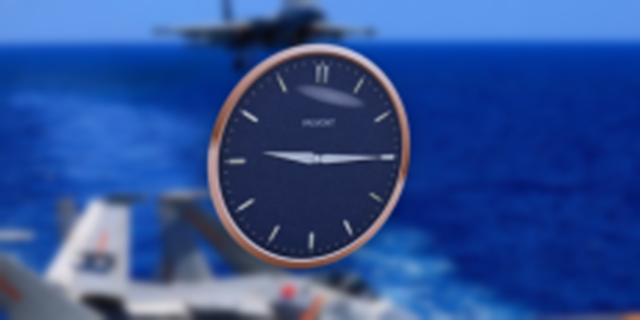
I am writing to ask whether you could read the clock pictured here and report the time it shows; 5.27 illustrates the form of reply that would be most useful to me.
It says 9.15
